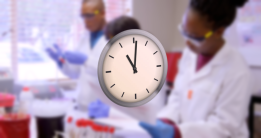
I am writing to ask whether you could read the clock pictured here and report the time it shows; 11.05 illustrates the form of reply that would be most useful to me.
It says 11.01
